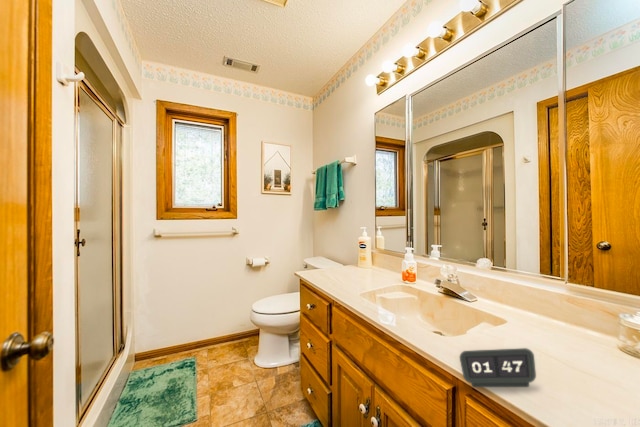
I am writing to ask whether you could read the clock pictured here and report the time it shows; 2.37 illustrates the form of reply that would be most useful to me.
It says 1.47
